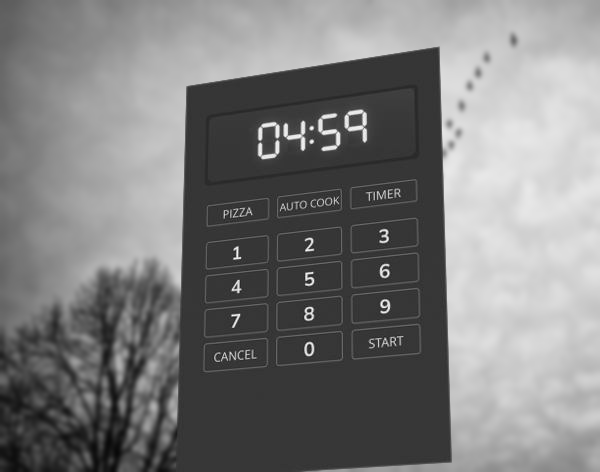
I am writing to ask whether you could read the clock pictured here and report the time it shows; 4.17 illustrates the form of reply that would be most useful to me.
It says 4.59
